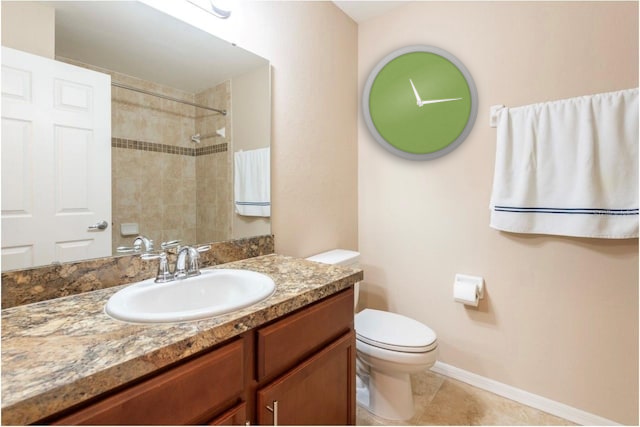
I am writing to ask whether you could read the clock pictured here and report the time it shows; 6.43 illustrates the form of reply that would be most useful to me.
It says 11.14
